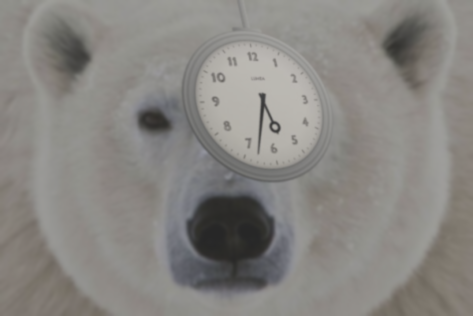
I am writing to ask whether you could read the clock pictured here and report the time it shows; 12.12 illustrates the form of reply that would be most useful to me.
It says 5.33
